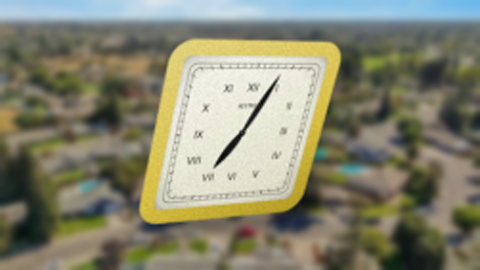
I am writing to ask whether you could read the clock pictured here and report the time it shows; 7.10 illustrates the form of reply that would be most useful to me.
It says 7.04
